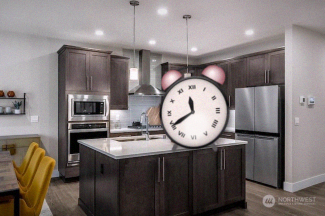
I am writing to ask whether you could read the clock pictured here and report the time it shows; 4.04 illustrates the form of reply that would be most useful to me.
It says 11.40
